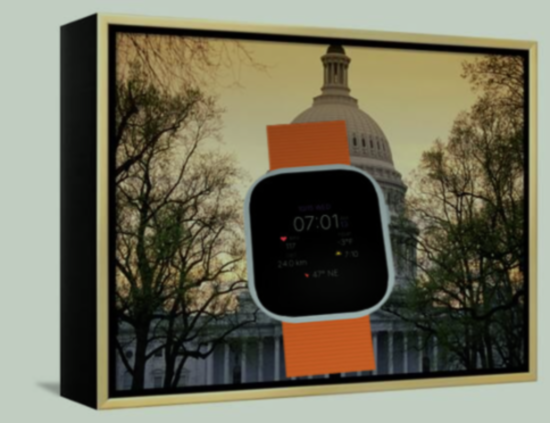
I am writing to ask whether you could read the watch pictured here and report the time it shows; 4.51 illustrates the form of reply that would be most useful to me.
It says 7.01
